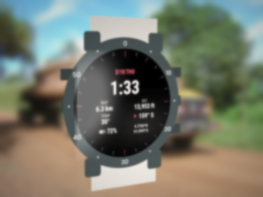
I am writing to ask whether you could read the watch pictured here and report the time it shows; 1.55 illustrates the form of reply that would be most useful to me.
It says 1.33
